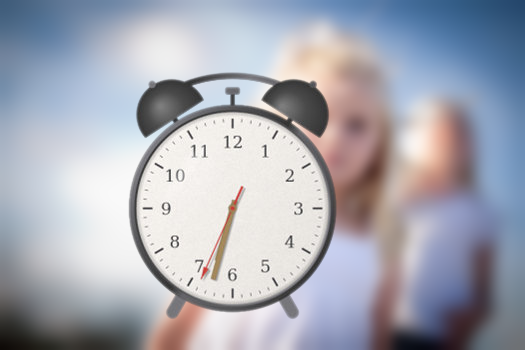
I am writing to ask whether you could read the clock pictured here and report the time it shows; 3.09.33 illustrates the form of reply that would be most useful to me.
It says 6.32.34
